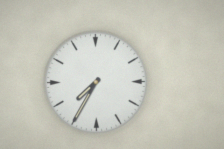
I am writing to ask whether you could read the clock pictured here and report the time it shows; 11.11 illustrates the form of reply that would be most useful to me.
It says 7.35
